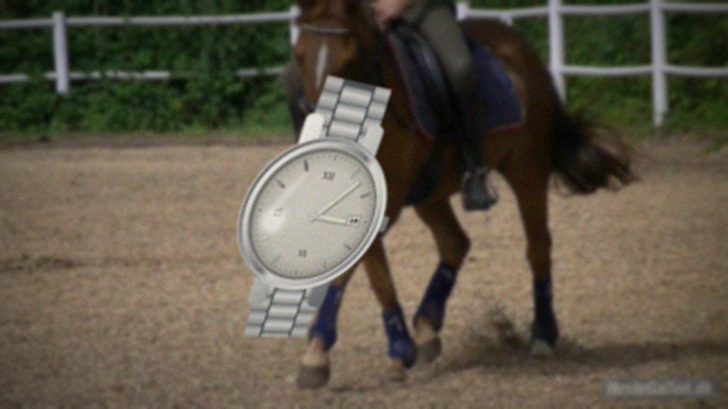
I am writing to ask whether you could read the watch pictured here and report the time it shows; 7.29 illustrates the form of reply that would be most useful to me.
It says 3.07
